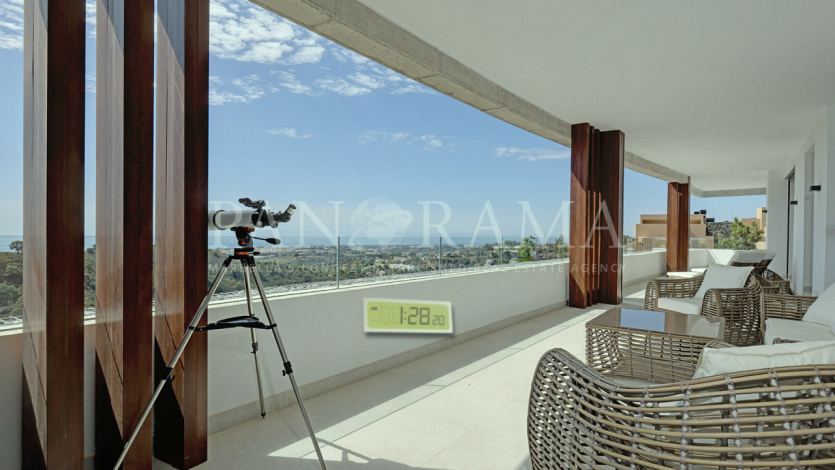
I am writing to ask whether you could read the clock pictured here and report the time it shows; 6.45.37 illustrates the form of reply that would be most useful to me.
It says 1.28.20
